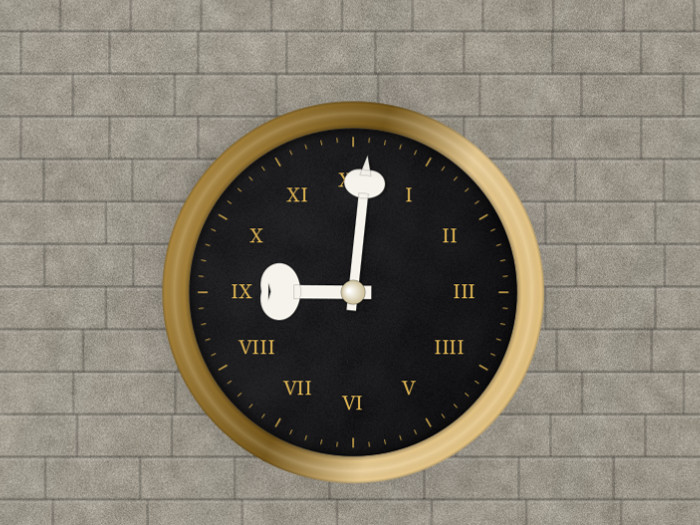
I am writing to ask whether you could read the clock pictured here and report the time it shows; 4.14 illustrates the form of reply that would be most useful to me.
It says 9.01
